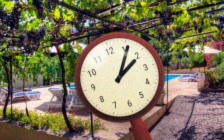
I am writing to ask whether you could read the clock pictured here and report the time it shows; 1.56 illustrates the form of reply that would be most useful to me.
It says 2.06
